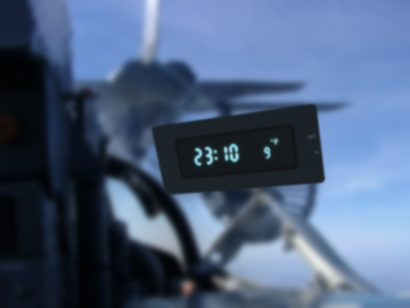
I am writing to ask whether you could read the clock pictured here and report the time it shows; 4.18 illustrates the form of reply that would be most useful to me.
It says 23.10
